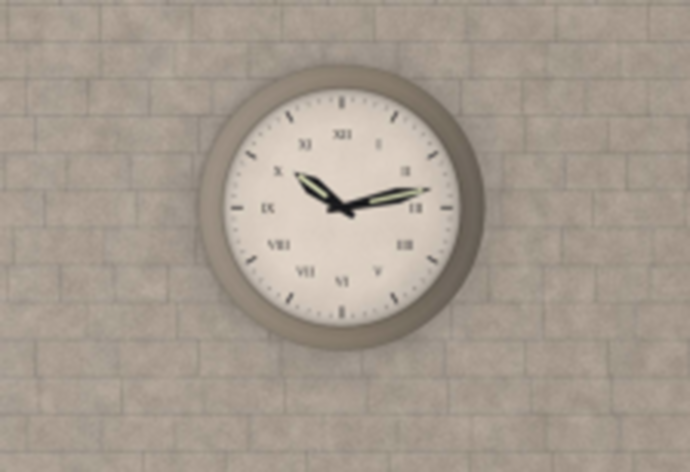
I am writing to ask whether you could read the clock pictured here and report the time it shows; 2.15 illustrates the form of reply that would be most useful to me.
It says 10.13
